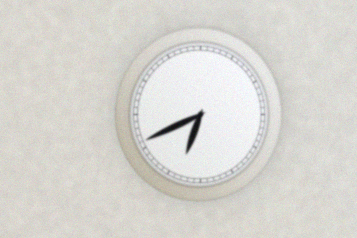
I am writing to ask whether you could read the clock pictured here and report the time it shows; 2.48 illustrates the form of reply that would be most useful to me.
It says 6.41
